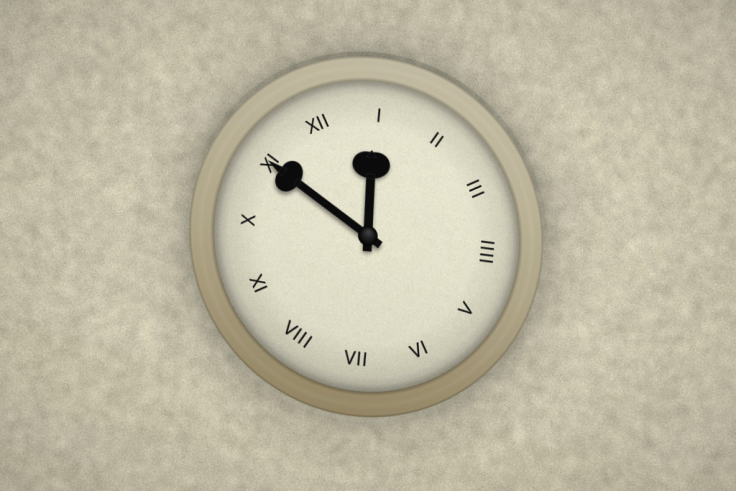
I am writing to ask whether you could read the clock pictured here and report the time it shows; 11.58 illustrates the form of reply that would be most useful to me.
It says 12.55
